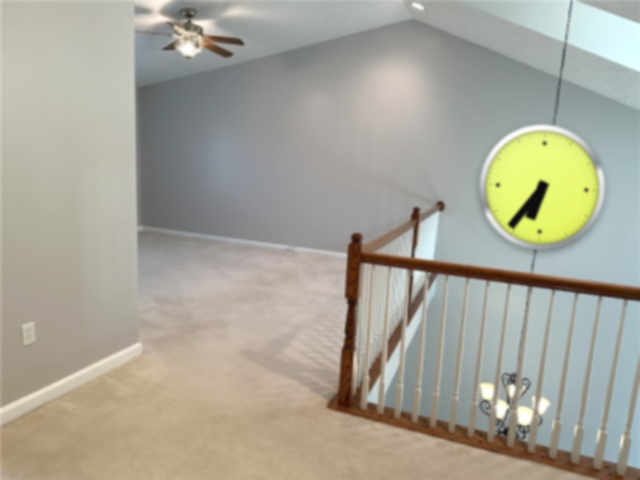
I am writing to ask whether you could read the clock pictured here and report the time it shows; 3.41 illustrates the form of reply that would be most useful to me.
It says 6.36
